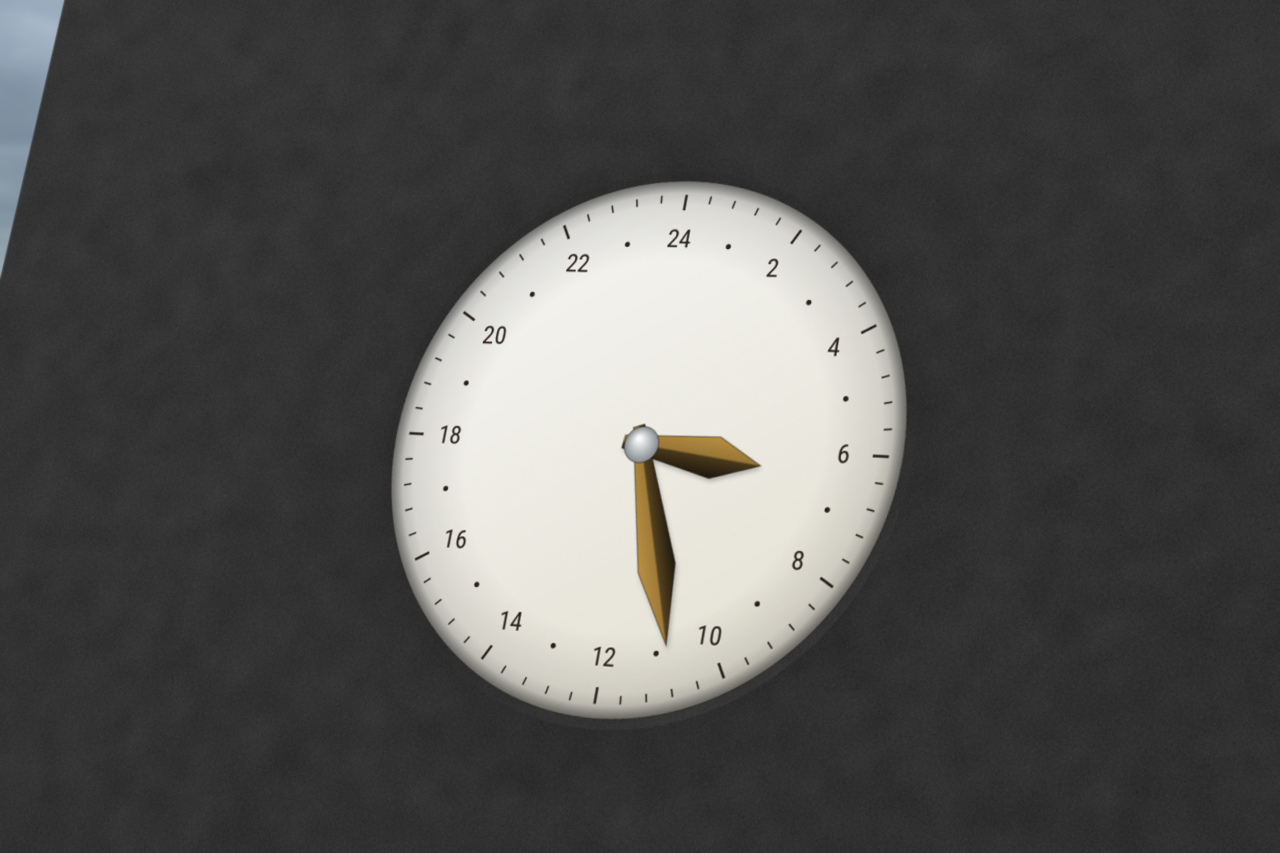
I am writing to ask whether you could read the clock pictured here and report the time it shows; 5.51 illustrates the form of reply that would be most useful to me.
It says 6.27
